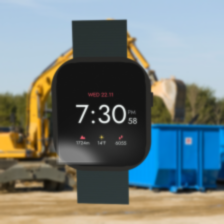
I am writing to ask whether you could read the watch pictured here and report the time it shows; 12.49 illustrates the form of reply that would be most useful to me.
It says 7.30
